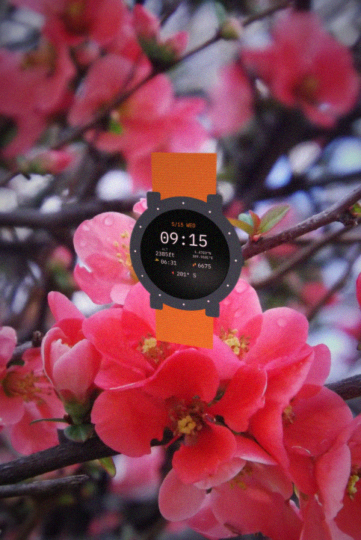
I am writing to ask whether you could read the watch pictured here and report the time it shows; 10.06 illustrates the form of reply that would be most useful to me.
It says 9.15
